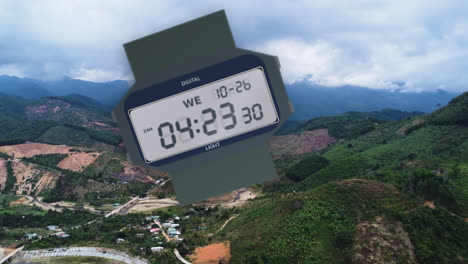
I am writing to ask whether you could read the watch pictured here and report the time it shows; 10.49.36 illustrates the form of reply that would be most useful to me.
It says 4.23.30
